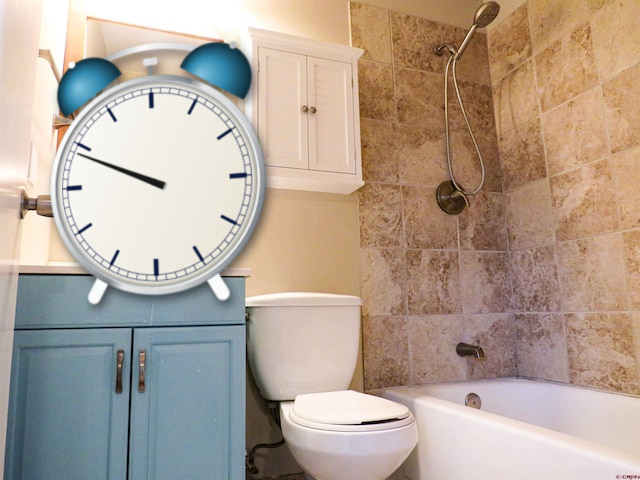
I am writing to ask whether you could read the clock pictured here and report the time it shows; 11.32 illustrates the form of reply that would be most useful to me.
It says 9.49
